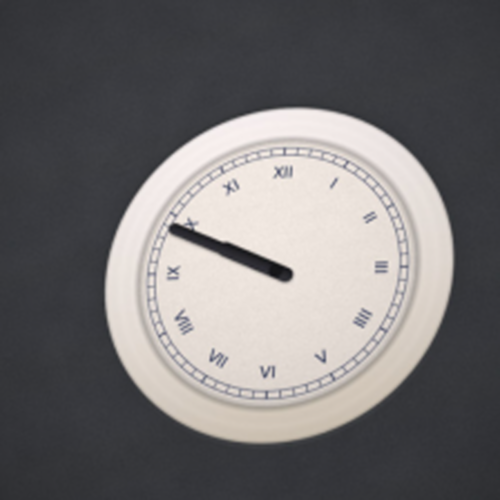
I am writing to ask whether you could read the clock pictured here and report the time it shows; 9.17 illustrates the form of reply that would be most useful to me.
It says 9.49
